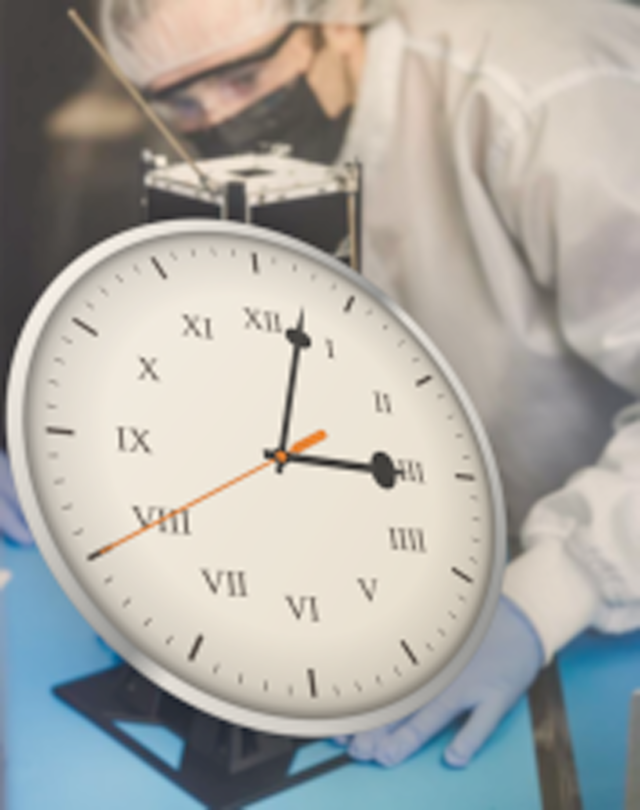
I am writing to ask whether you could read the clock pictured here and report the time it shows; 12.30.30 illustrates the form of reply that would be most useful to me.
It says 3.02.40
